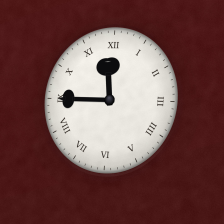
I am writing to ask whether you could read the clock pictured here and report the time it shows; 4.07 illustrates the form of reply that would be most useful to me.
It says 11.45
